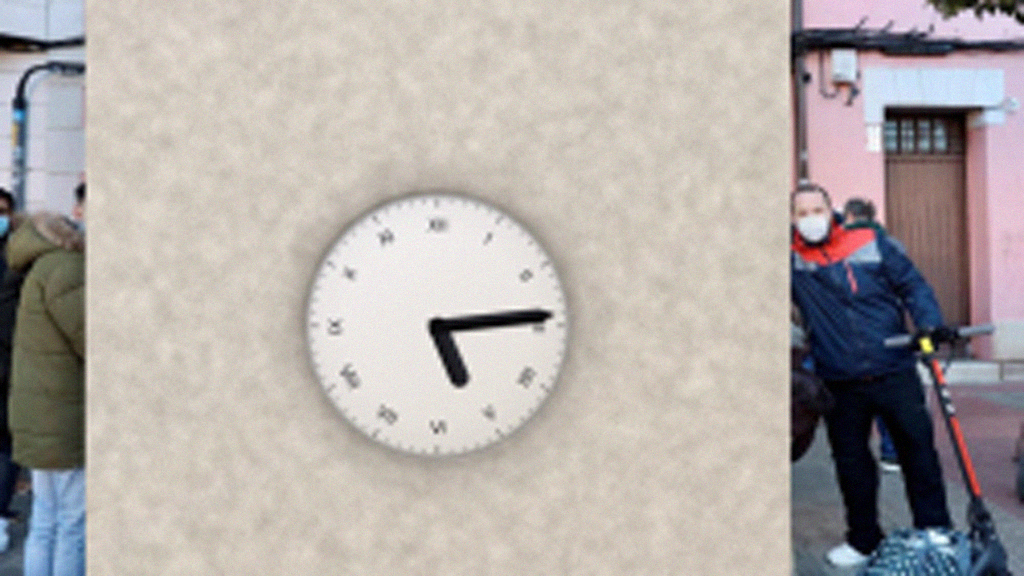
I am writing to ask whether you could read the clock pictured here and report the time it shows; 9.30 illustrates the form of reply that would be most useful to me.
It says 5.14
